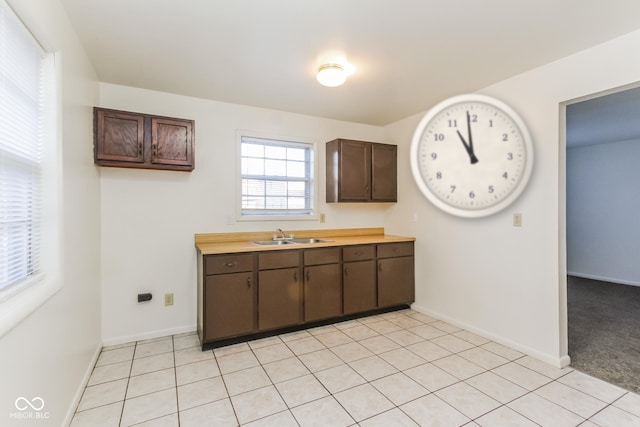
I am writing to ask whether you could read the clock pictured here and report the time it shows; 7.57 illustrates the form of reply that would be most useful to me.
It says 10.59
